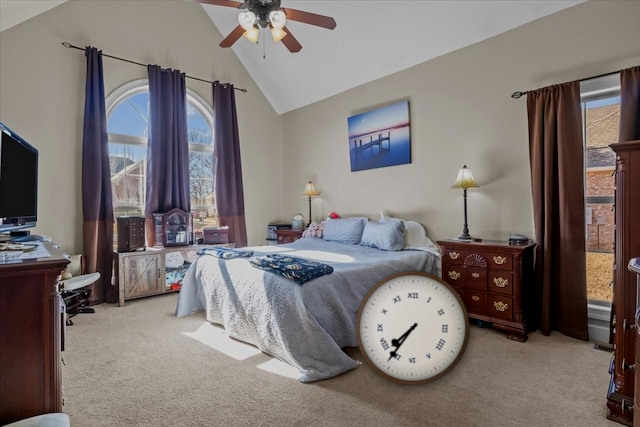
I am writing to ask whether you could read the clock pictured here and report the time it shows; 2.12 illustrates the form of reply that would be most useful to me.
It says 7.36
